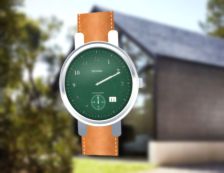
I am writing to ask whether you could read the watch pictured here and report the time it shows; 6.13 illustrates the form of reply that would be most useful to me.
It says 2.11
